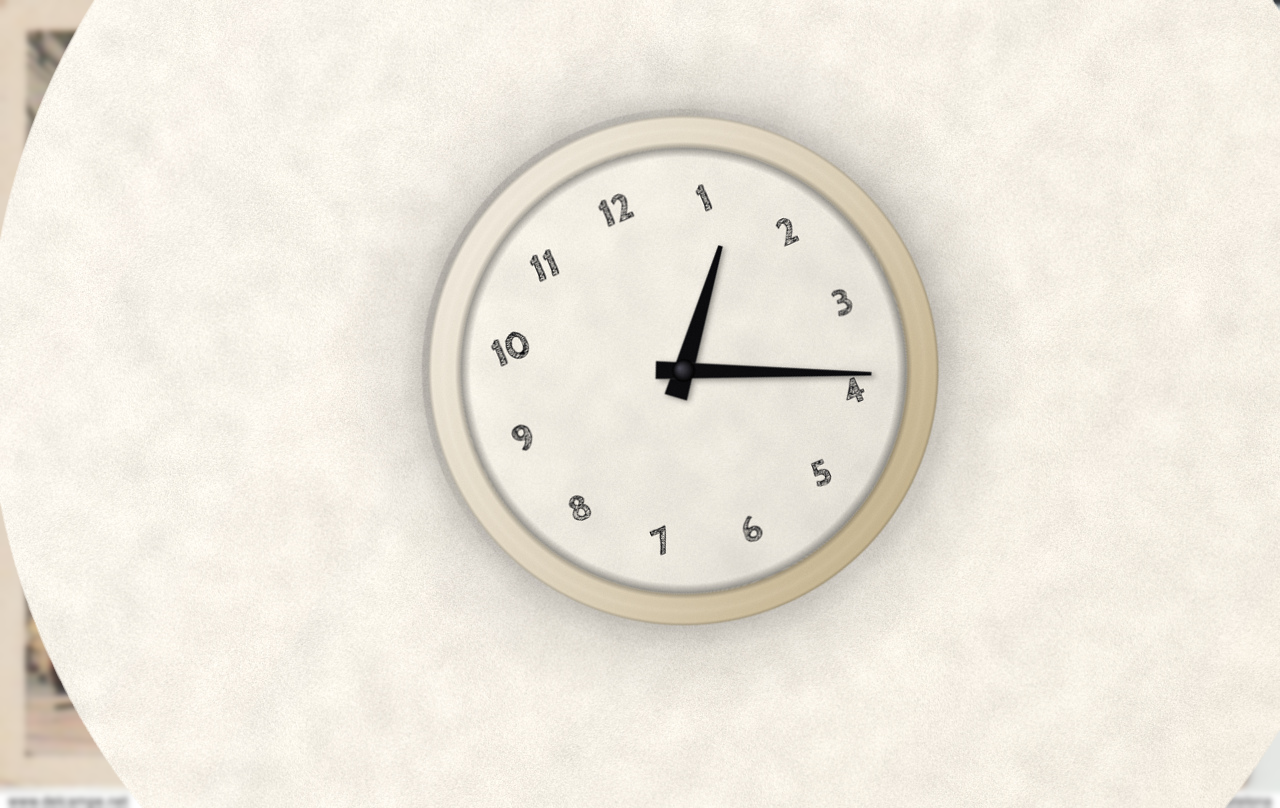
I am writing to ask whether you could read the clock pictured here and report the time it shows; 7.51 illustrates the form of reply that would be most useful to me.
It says 1.19
